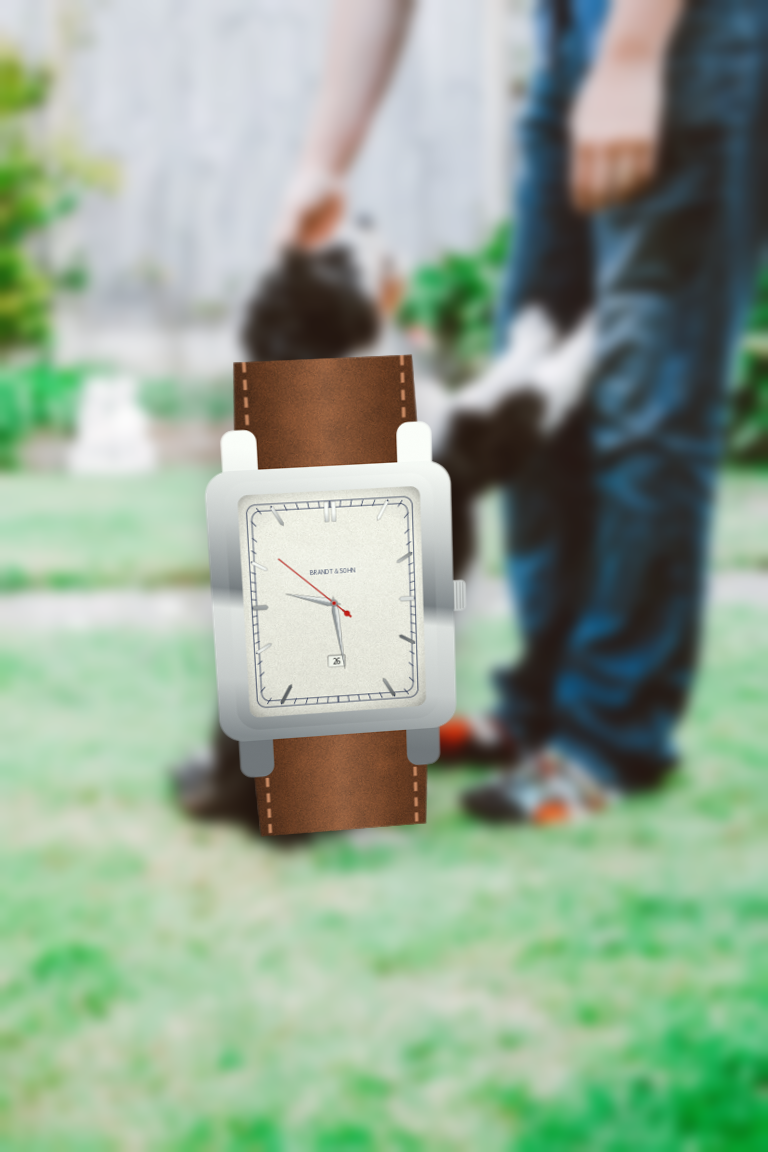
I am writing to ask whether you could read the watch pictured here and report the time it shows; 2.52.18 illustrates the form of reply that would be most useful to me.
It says 9.28.52
